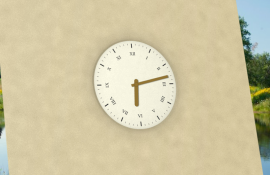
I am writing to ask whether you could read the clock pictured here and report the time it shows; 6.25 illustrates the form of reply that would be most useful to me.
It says 6.13
